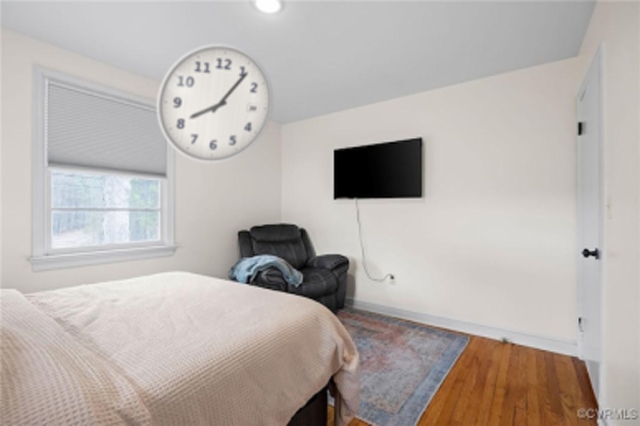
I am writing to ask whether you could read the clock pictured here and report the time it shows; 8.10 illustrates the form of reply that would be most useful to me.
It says 8.06
